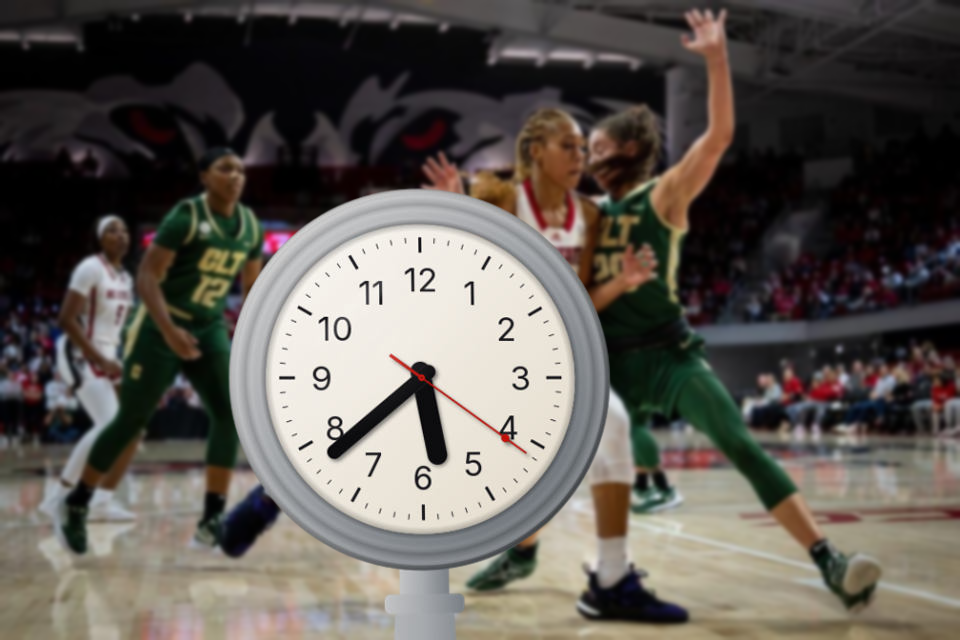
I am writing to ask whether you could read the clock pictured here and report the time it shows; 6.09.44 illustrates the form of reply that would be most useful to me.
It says 5.38.21
